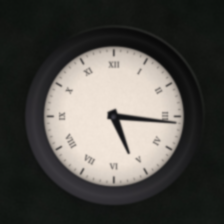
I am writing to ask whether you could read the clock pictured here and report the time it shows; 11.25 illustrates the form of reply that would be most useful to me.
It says 5.16
